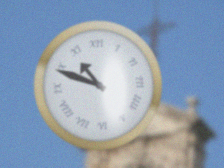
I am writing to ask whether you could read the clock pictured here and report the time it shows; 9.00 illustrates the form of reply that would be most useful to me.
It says 10.49
